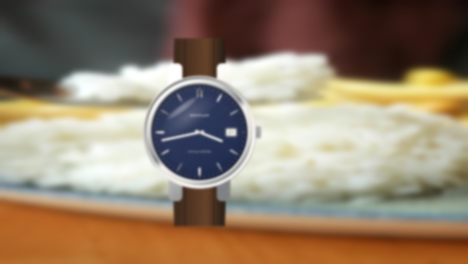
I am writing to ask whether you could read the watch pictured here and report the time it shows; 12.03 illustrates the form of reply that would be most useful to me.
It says 3.43
